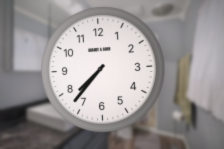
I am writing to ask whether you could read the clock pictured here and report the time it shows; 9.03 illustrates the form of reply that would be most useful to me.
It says 7.37
